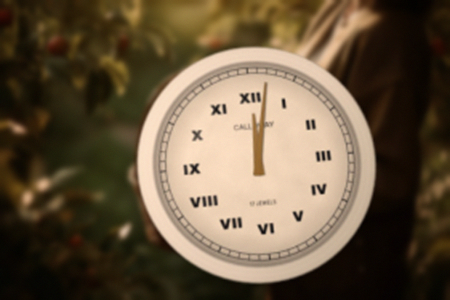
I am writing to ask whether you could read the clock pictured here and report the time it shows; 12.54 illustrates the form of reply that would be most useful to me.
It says 12.02
